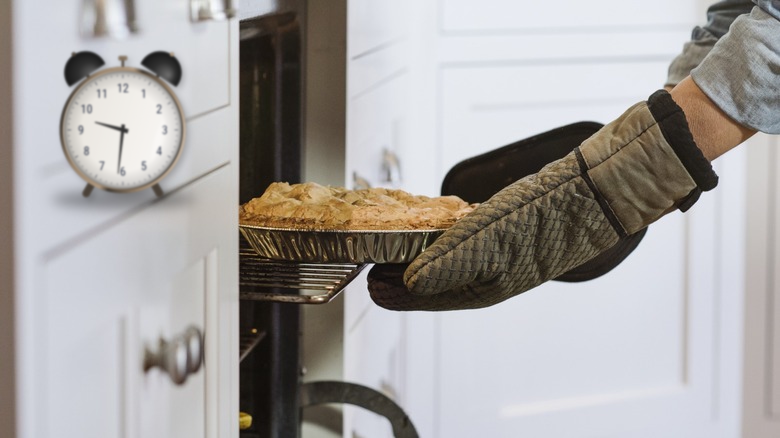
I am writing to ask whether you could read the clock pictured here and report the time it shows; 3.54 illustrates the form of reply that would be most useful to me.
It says 9.31
